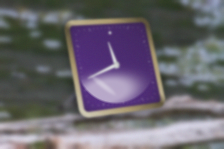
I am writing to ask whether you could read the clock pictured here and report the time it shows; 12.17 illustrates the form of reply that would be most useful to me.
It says 11.42
